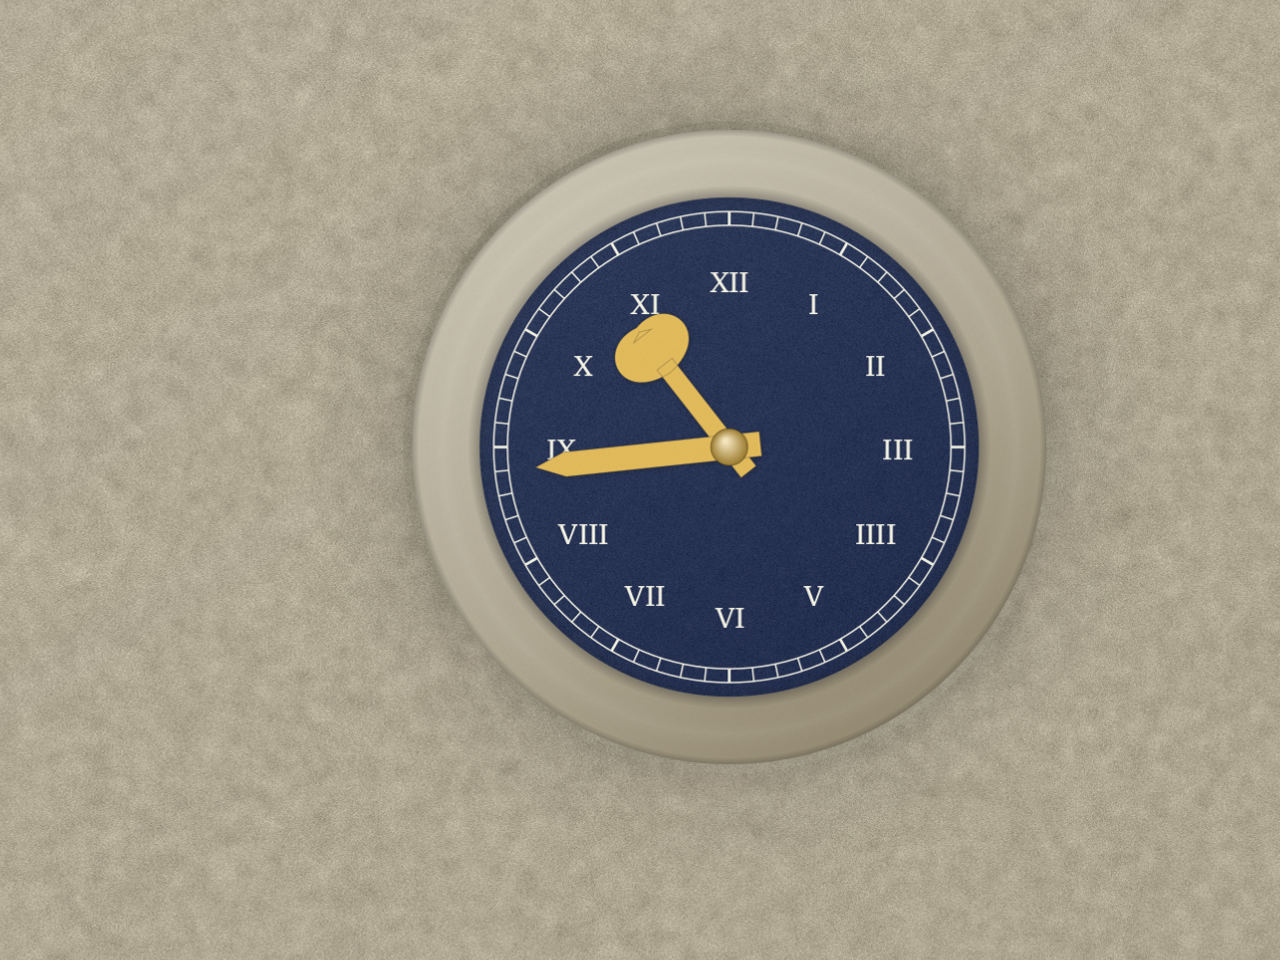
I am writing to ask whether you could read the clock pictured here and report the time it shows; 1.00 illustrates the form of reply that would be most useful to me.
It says 10.44
